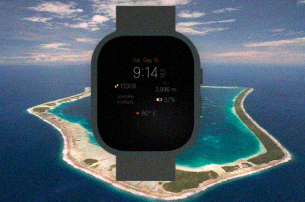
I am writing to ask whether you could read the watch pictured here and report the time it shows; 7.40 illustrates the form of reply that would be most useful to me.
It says 9.14
